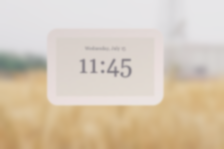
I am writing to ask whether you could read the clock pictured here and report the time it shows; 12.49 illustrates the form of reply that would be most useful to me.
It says 11.45
